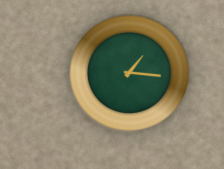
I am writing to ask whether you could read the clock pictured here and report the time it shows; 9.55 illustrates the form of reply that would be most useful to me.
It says 1.16
